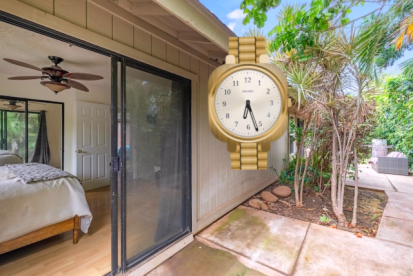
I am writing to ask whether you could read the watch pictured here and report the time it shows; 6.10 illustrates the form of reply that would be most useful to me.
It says 6.27
